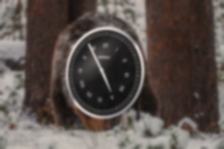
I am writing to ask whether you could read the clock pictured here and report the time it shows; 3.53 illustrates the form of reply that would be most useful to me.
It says 4.54
